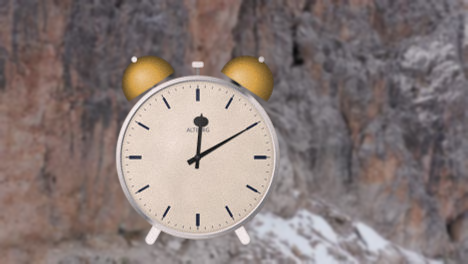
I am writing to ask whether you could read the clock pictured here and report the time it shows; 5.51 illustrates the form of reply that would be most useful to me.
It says 12.10
